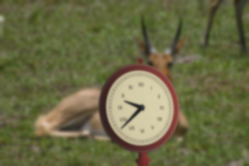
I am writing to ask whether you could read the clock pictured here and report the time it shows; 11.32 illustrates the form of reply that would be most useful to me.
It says 9.38
